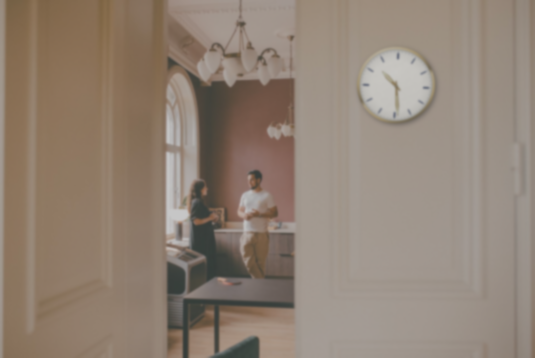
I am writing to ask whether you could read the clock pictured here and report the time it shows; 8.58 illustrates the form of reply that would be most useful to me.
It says 10.29
